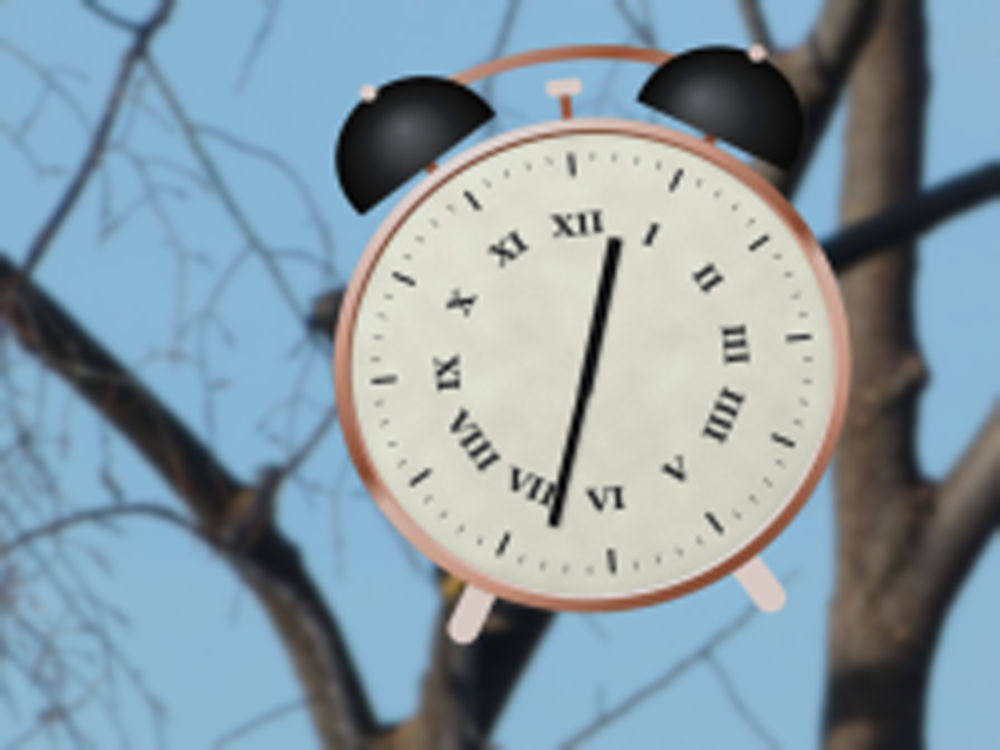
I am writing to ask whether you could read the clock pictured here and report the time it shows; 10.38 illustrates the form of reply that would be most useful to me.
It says 12.33
